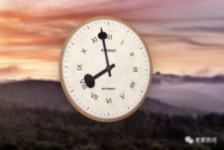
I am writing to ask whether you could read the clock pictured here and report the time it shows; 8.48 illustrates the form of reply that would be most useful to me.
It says 7.58
